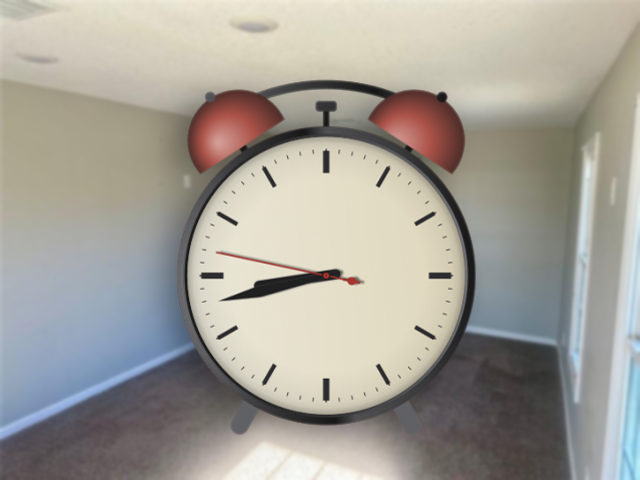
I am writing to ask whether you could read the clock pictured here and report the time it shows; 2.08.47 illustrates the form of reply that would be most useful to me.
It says 8.42.47
